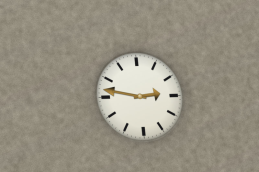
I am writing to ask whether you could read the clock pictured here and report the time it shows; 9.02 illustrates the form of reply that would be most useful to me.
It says 2.47
